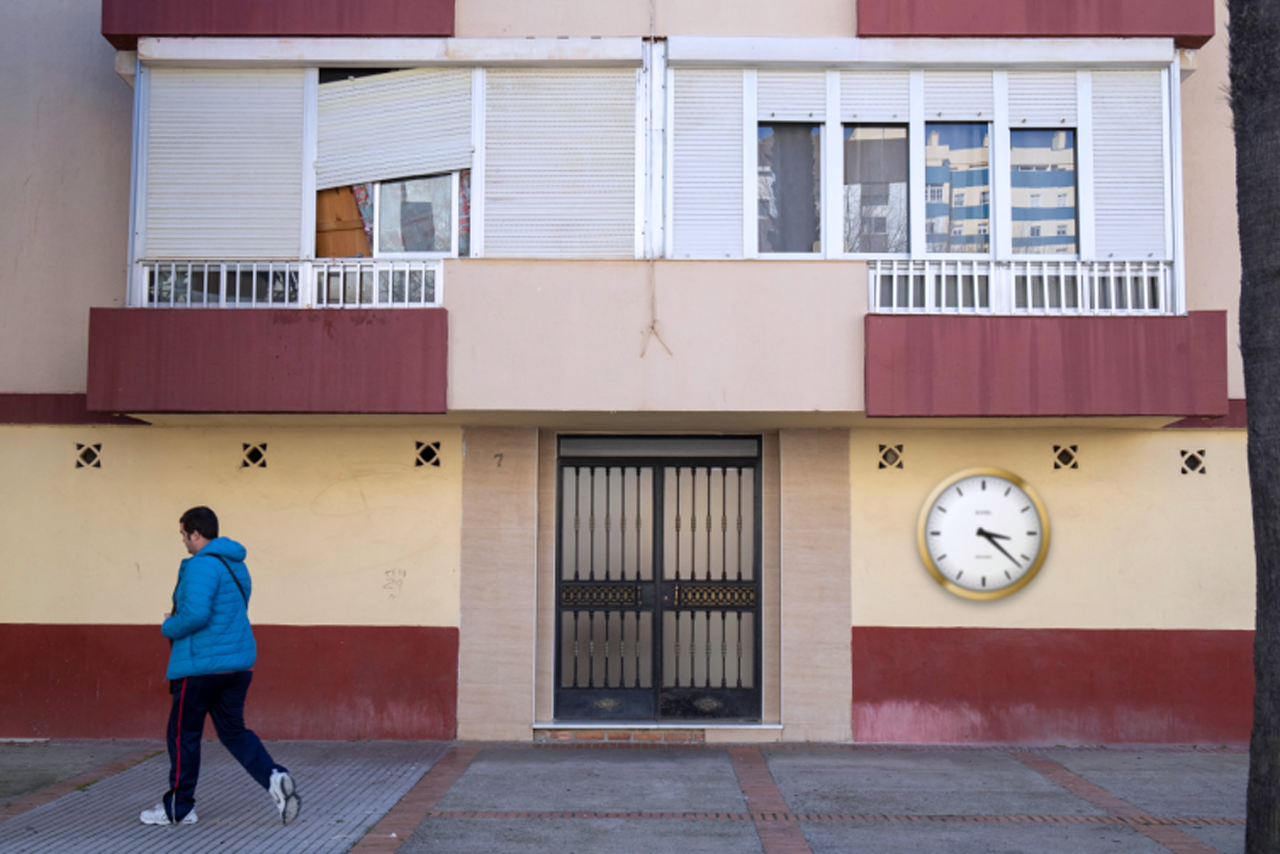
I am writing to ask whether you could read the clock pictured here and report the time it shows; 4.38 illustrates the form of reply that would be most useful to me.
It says 3.22
